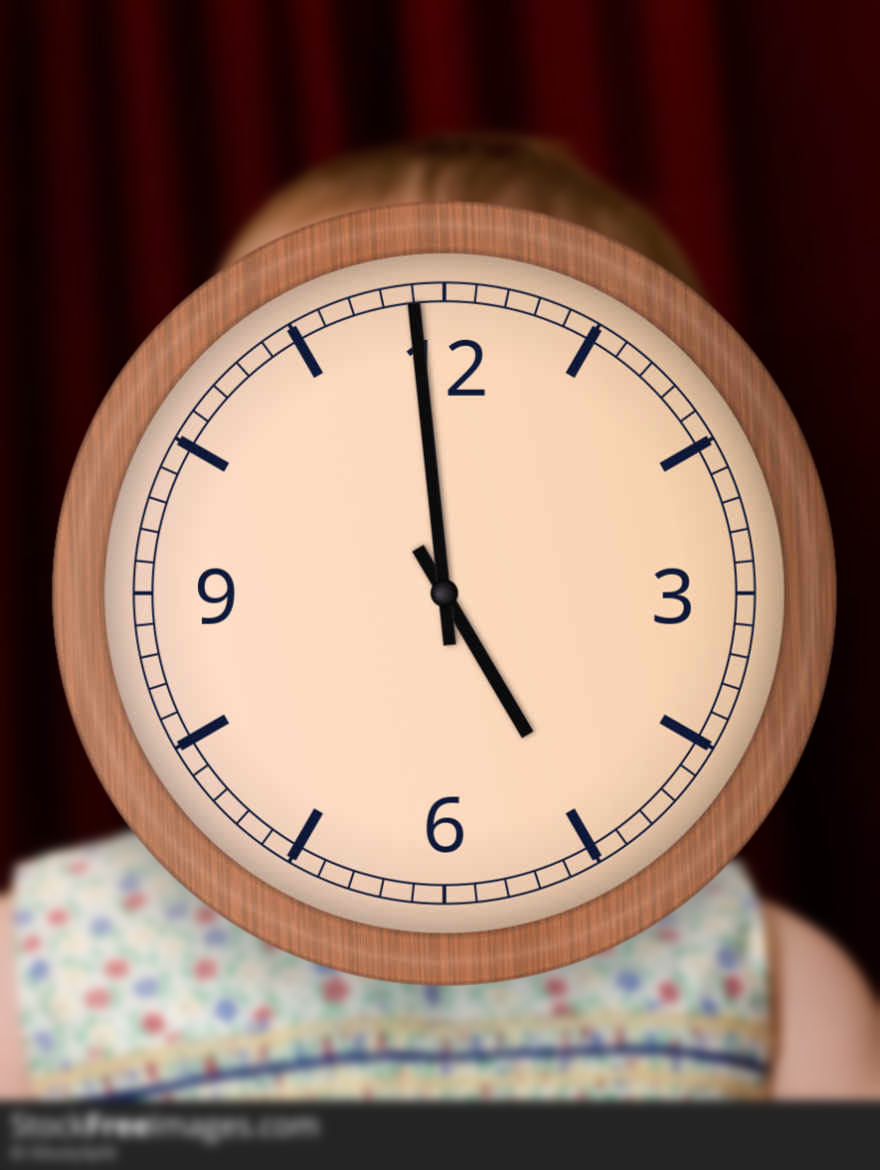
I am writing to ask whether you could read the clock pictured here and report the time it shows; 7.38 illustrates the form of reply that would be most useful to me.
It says 4.59
